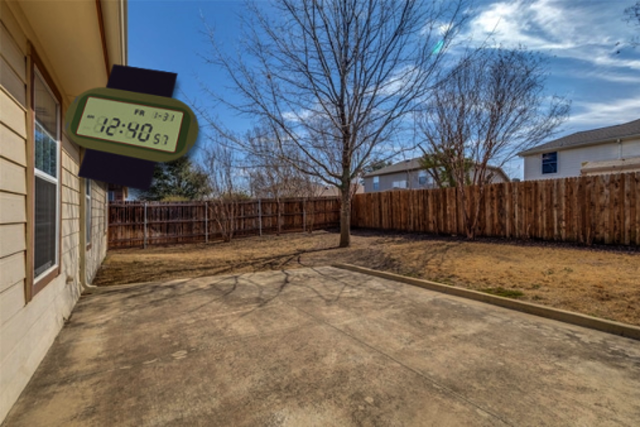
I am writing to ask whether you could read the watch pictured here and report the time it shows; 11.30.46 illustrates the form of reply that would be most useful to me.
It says 12.40.57
